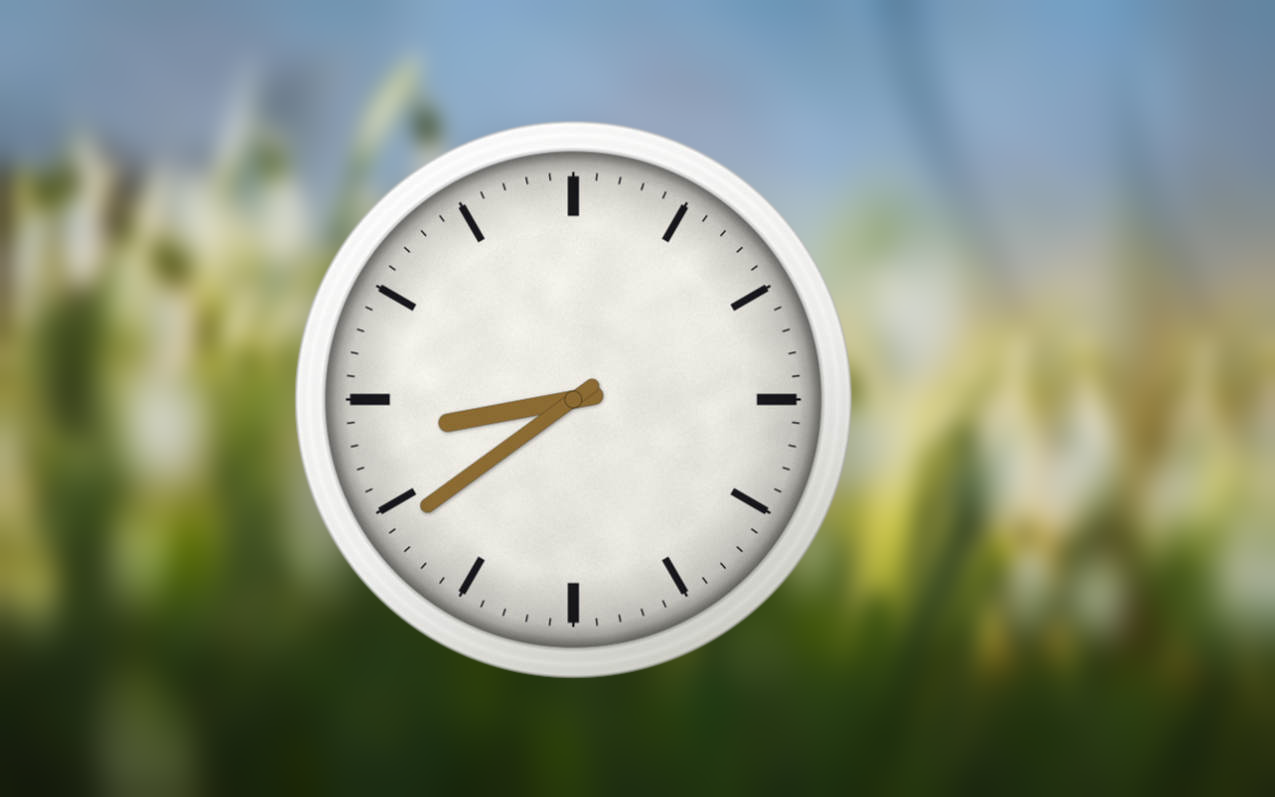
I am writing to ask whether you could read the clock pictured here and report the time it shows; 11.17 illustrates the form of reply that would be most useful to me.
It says 8.39
